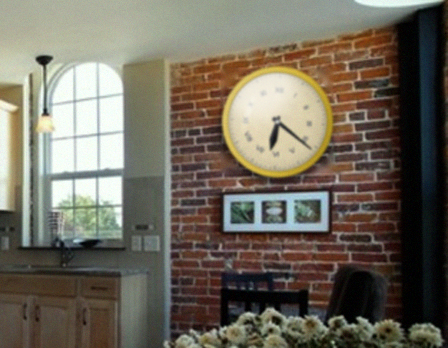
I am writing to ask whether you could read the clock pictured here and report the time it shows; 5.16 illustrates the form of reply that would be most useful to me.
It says 6.21
